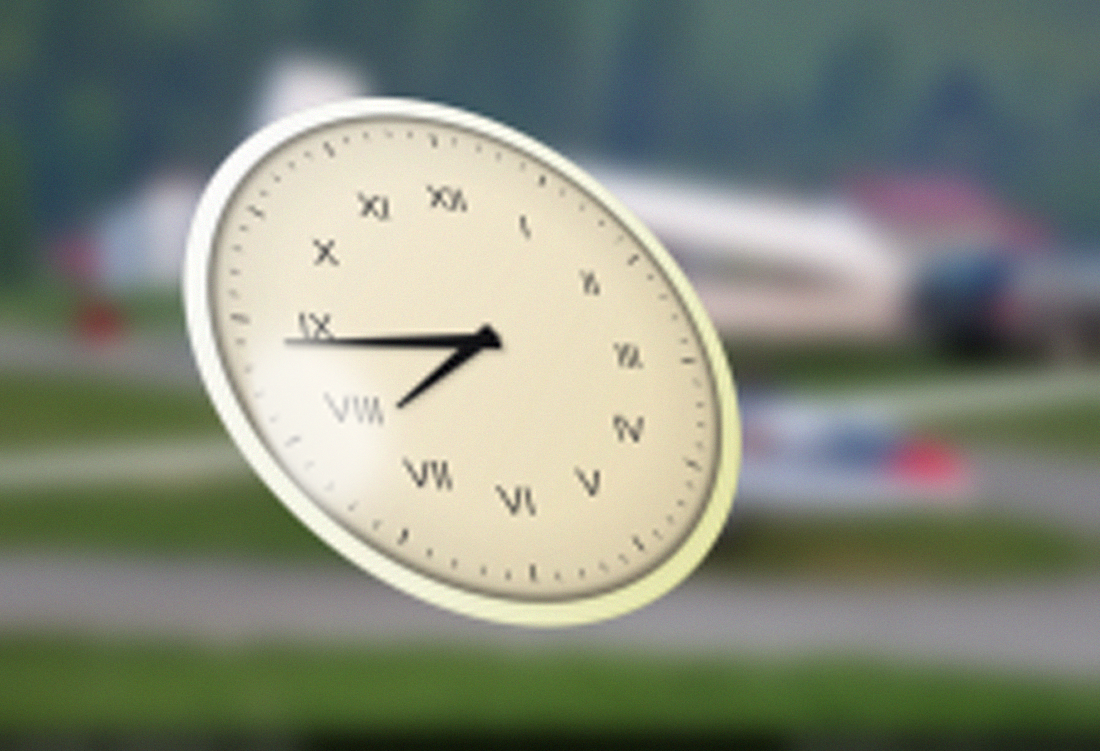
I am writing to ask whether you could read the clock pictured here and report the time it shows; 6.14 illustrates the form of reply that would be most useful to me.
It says 7.44
